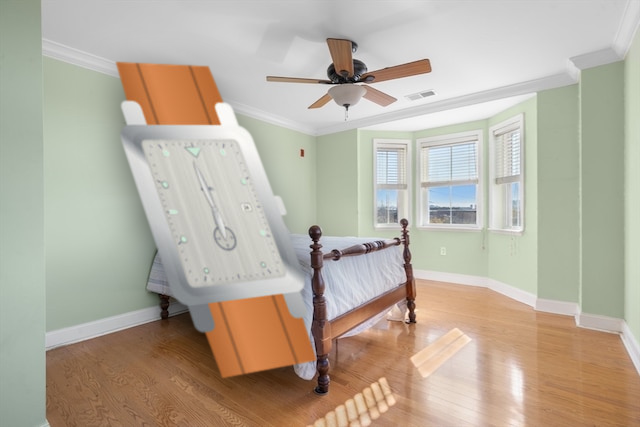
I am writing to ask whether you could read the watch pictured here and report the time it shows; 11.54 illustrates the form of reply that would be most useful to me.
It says 5.59
